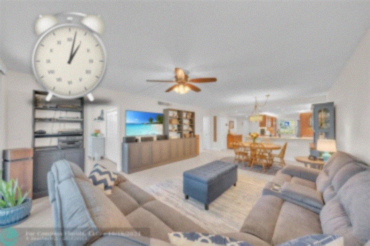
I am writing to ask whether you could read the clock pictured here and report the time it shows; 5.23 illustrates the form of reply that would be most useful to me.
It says 1.02
